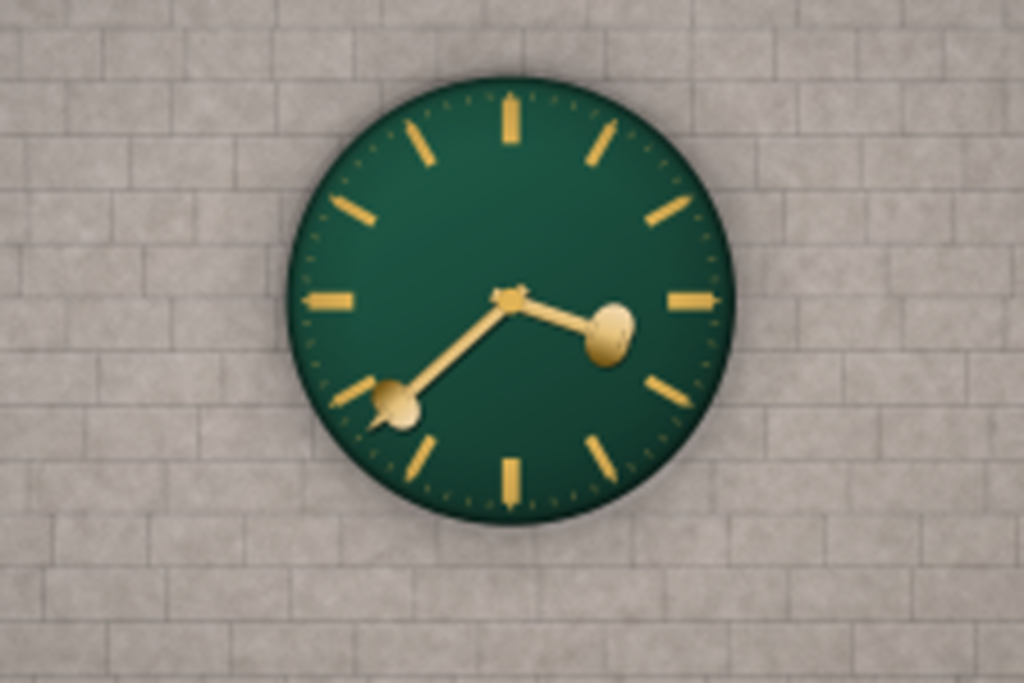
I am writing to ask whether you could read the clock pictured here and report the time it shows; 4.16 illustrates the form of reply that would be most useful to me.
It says 3.38
